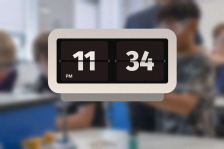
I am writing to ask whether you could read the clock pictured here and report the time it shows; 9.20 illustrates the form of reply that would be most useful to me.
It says 11.34
